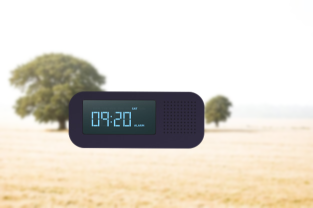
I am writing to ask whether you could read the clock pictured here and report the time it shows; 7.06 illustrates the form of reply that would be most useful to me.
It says 9.20
